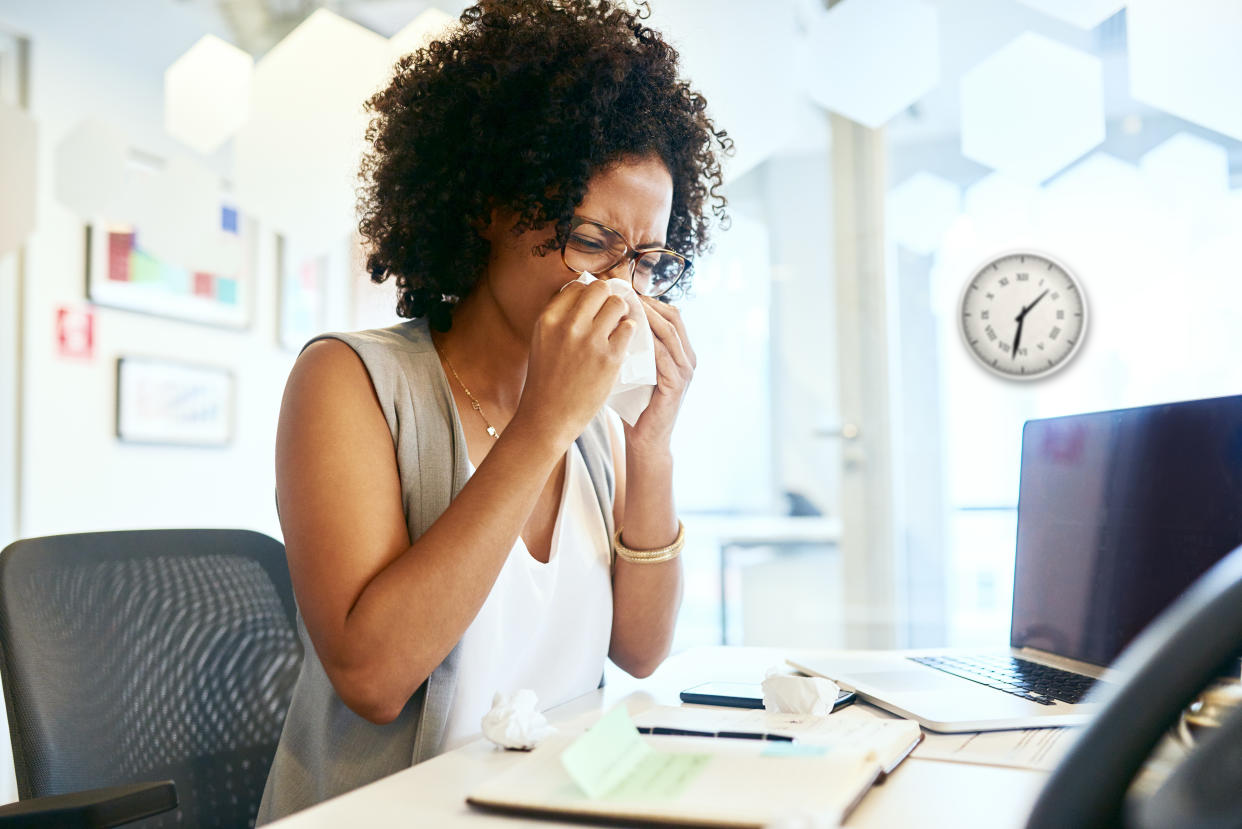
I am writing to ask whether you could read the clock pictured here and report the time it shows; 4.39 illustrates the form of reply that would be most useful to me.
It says 1.32
